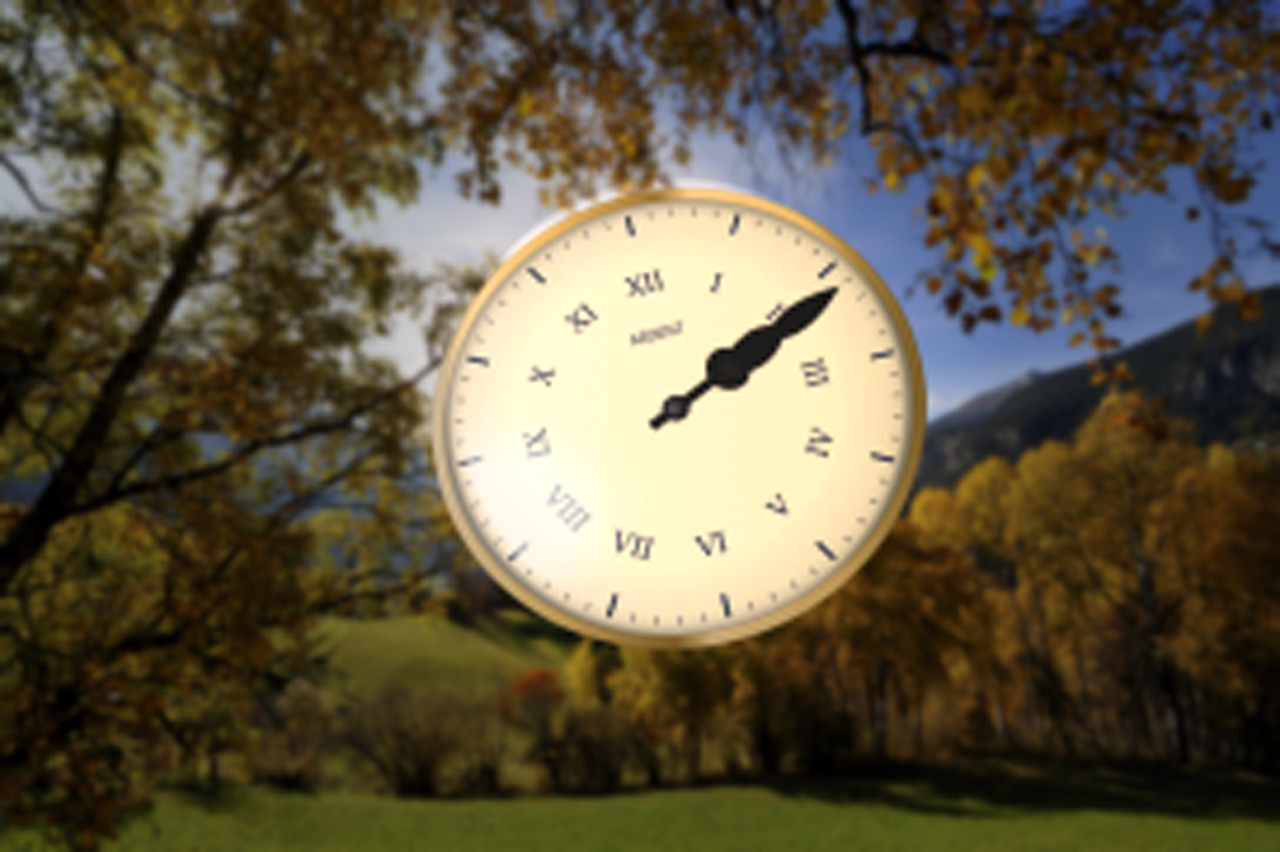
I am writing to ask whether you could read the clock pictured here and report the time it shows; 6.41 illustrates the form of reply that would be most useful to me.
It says 2.11
